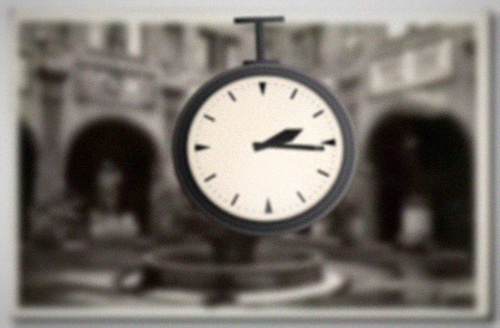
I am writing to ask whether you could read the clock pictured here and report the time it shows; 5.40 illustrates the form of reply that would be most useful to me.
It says 2.16
